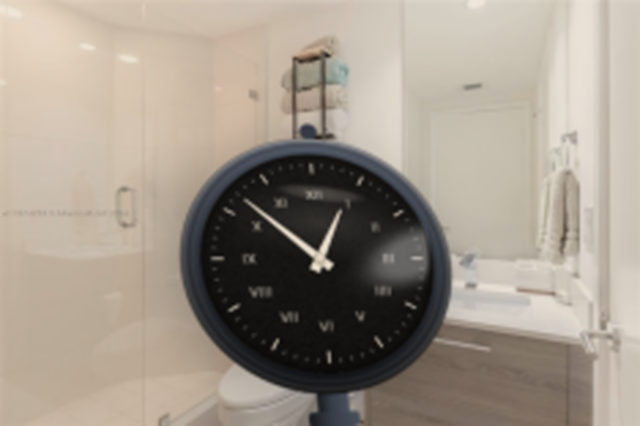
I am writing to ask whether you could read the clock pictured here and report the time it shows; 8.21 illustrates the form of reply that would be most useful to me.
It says 12.52
